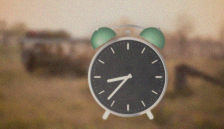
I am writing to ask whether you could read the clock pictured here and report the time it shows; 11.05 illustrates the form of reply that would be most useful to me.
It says 8.37
